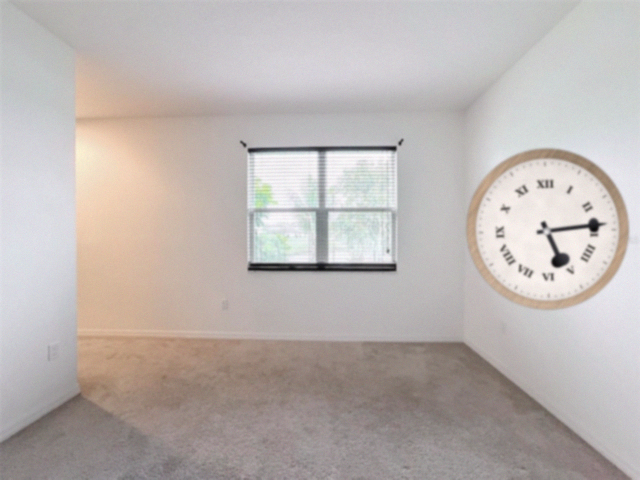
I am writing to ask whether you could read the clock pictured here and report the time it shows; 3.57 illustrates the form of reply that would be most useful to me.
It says 5.14
